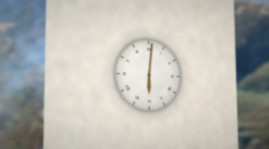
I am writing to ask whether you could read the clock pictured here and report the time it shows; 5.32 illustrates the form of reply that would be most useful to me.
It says 6.01
